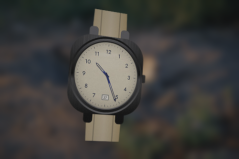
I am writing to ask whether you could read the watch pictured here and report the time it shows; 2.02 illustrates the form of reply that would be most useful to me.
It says 10.26
